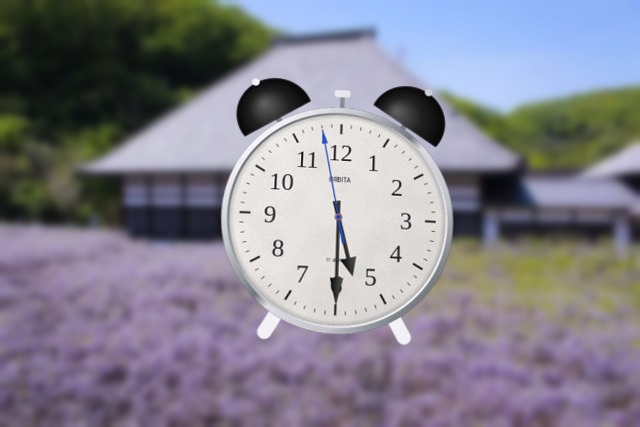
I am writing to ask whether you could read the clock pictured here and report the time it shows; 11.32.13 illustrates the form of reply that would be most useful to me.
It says 5.29.58
